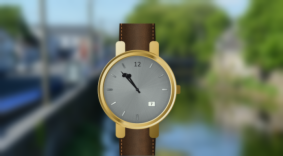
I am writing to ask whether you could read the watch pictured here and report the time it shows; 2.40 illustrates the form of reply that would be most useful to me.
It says 10.53
